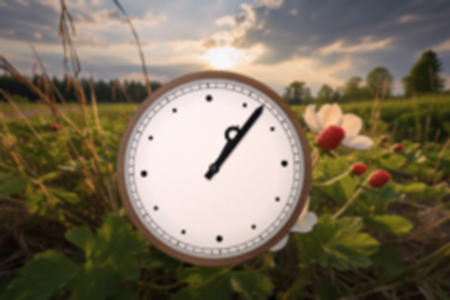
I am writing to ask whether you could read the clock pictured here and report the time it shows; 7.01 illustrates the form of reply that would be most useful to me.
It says 1.07
